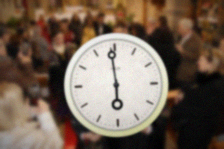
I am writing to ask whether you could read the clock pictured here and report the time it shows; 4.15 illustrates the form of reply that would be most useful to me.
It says 5.59
